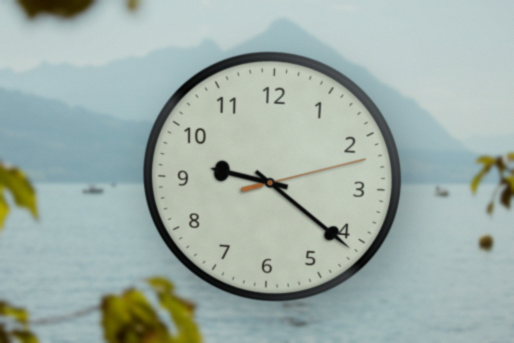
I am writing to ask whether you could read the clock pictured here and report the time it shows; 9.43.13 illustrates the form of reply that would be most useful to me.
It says 9.21.12
